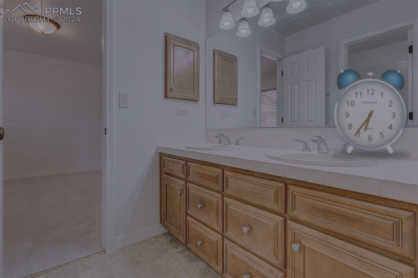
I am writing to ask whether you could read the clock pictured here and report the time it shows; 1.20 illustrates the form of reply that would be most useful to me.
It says 6.36
